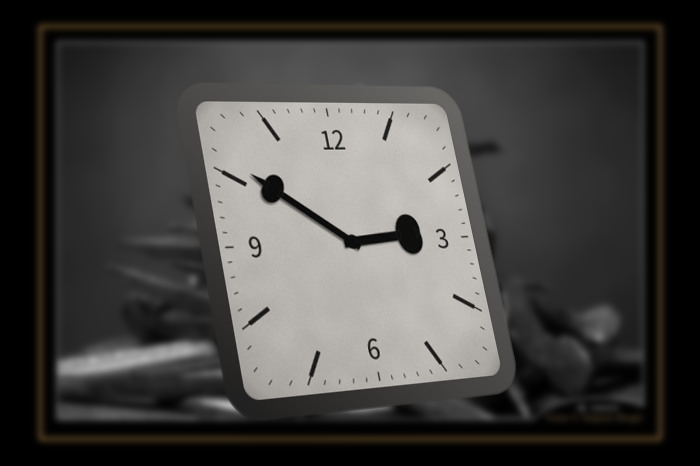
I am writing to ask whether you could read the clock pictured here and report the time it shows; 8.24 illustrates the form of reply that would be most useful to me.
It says 2.51
